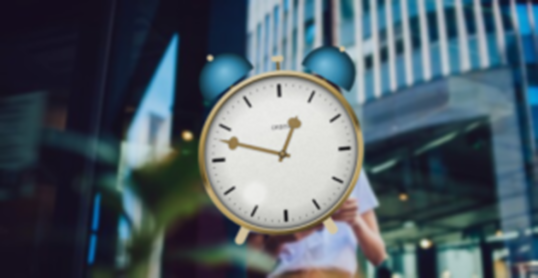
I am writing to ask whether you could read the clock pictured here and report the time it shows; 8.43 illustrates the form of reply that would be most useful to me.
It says 12.48
